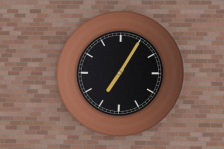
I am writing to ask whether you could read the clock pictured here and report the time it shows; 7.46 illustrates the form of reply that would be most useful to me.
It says 7.05
